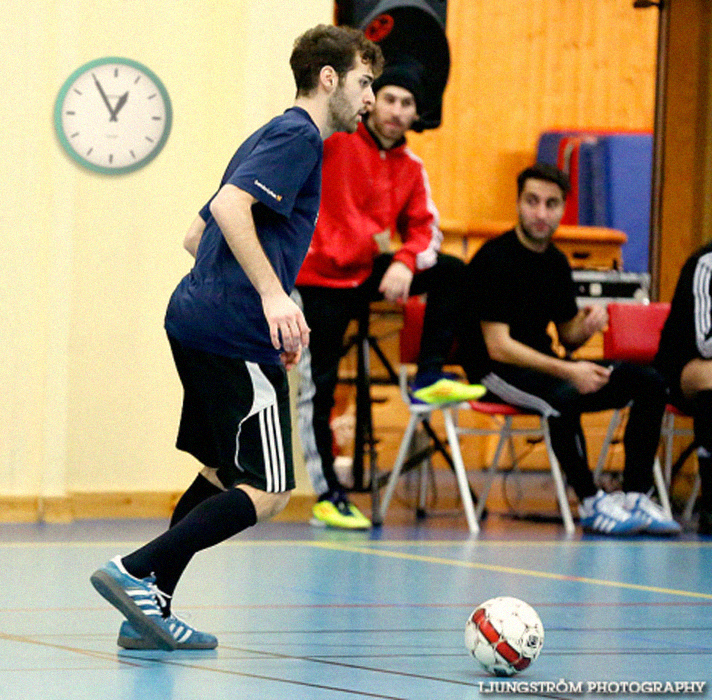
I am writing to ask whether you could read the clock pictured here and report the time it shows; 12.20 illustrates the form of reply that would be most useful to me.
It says 12.55
